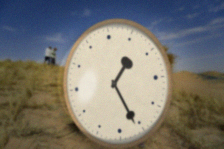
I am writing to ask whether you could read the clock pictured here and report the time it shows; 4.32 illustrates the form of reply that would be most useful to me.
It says 1.26
